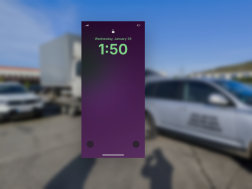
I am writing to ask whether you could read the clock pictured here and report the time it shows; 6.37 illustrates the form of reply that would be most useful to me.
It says 1.50
